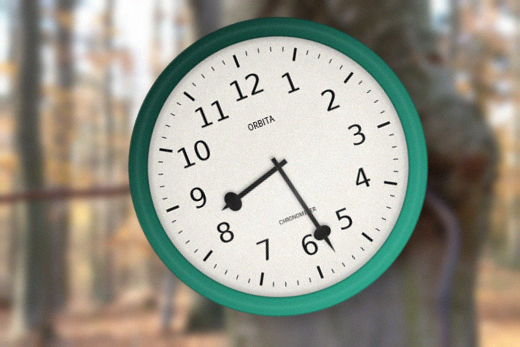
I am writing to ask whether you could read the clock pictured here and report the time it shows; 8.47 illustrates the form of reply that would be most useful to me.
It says 8.28
